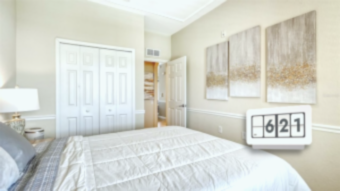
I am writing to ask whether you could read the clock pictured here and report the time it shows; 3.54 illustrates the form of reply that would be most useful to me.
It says 6.21
